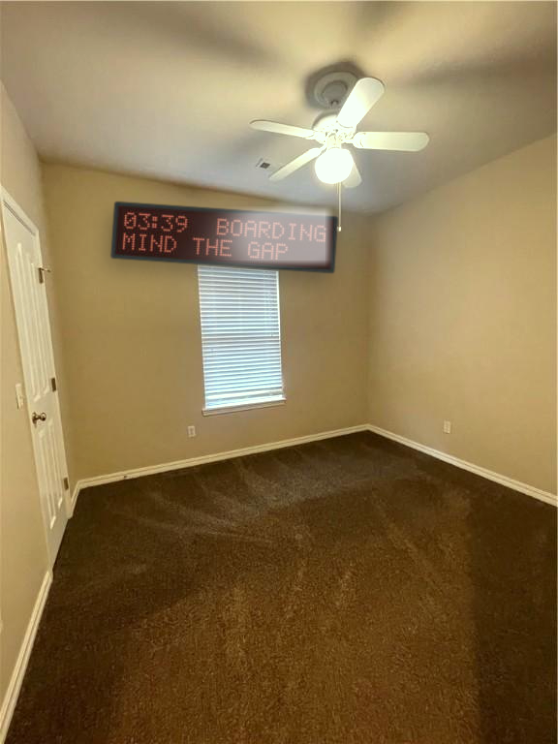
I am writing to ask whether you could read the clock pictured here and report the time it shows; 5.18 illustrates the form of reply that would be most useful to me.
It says 3.39
